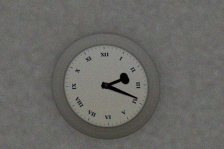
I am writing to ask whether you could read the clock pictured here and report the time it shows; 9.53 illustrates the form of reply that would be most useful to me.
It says 2.19
